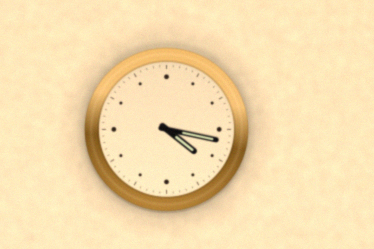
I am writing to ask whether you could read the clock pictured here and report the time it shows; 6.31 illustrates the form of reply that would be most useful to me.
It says 4.17
